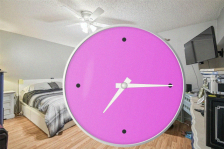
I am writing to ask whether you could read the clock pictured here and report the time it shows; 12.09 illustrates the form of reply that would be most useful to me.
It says 7.15
